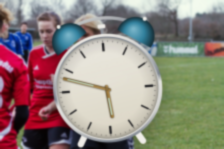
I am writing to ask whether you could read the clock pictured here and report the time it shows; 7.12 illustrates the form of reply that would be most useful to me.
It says 5.48
